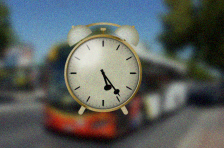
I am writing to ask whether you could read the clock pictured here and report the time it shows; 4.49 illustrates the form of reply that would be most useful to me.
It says 5.24
